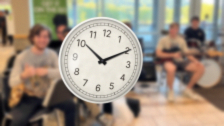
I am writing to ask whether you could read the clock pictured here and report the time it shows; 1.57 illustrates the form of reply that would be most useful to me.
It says 10.10
